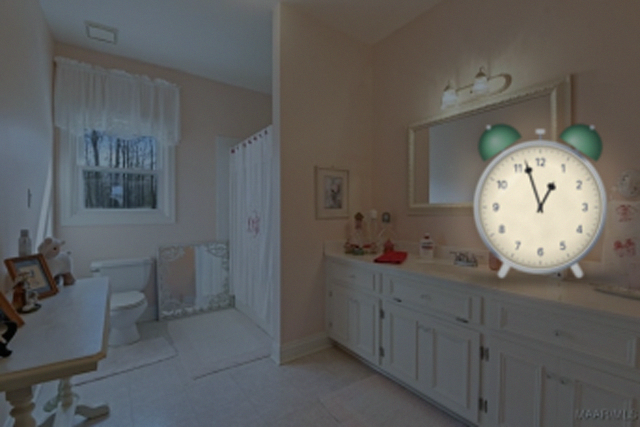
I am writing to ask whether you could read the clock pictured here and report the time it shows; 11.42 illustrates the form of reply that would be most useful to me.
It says 12.57
